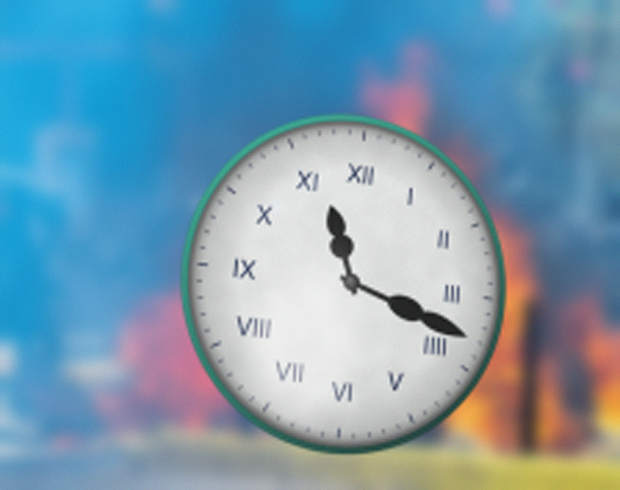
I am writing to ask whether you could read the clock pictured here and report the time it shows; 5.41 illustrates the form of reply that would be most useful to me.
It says 11.18
